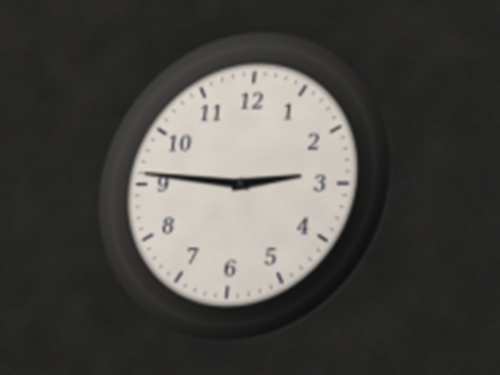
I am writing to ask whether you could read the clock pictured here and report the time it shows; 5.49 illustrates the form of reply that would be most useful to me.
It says 2.46
